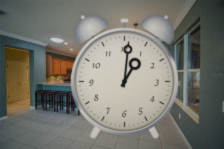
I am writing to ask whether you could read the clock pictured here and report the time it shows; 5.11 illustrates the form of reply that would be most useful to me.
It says 1.01
